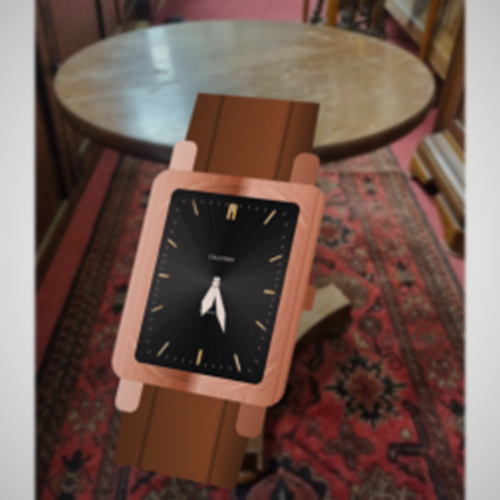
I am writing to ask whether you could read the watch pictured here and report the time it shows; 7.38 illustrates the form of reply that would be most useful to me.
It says 6.26
